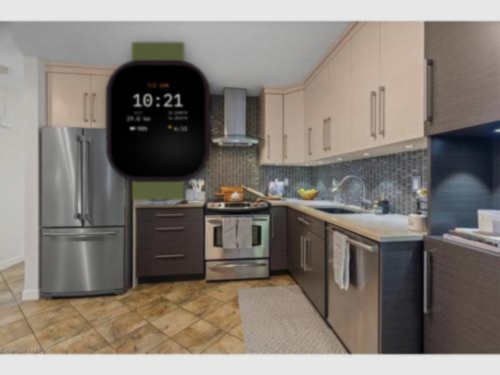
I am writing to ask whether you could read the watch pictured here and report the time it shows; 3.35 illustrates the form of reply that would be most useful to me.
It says 10.21
